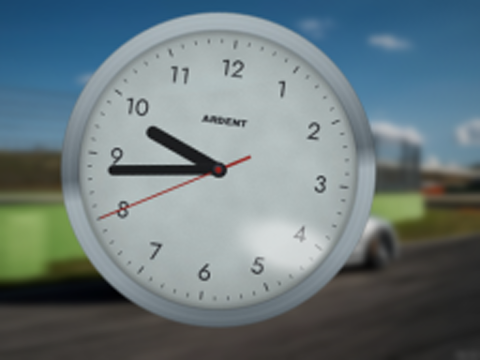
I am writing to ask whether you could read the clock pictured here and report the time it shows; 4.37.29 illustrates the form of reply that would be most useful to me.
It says 9.43.40
